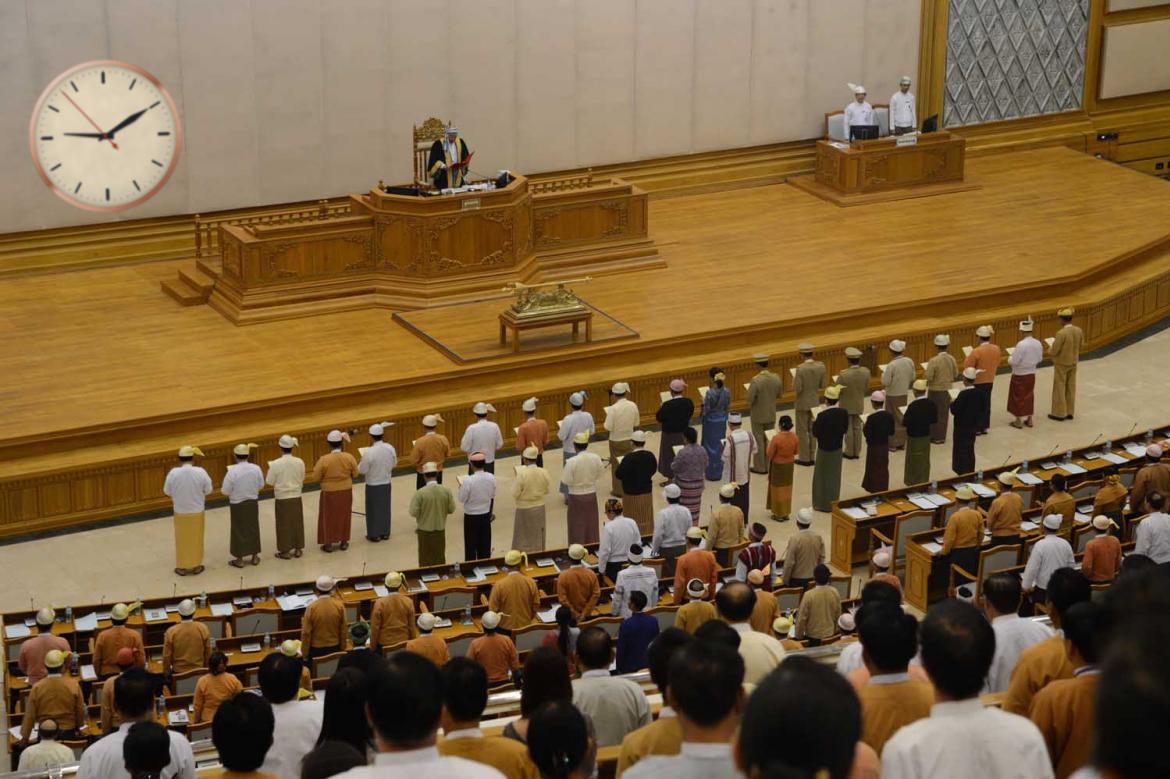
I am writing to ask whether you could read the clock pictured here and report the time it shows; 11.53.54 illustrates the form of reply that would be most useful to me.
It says 9.09.53
